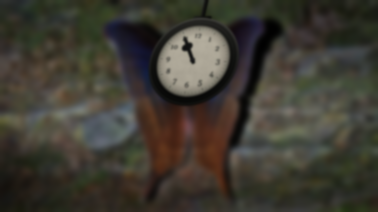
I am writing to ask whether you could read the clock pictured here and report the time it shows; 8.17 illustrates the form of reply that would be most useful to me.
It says 10.55
